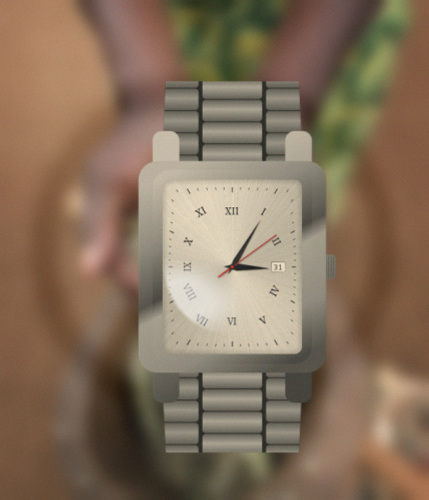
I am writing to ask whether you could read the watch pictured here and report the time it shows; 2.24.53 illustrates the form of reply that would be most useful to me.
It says 3.05.09
